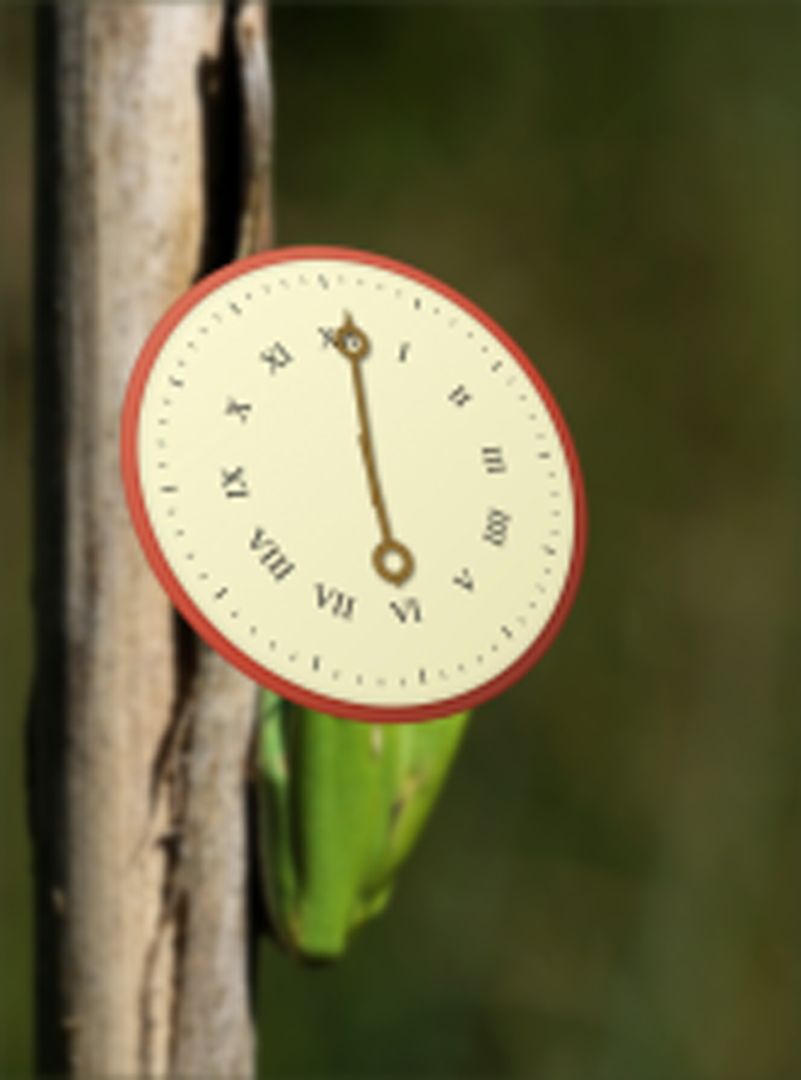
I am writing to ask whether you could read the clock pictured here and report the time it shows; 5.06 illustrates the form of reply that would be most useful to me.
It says 6.01
